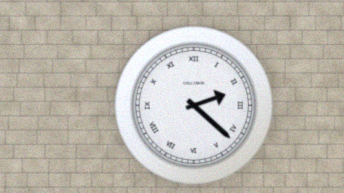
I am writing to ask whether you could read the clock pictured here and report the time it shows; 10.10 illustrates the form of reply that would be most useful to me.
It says 2.22
